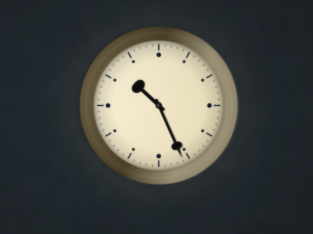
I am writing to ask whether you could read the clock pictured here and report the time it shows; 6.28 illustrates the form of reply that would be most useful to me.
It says 10.26
